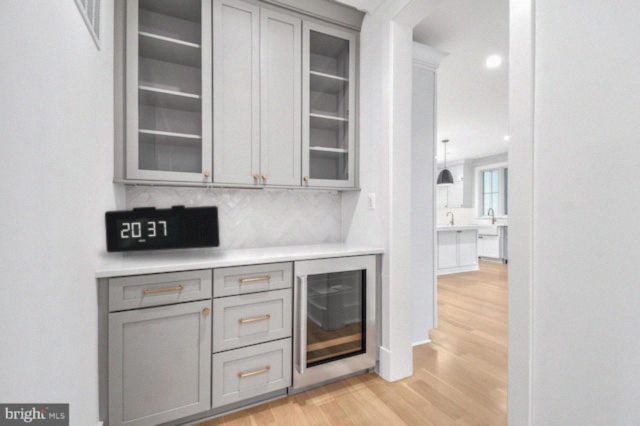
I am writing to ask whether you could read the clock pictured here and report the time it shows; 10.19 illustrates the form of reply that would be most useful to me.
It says 20.37
